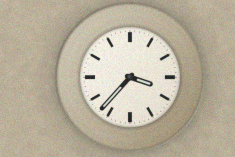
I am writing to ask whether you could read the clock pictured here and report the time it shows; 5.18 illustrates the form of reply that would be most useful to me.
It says 3.37
